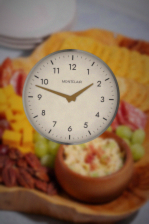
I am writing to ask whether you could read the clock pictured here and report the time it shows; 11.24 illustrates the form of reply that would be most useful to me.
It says 1.48
